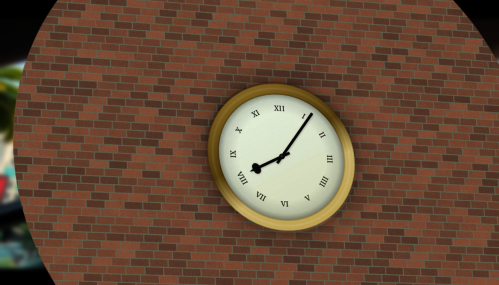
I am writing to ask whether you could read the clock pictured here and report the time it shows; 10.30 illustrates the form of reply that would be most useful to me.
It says 8.06
